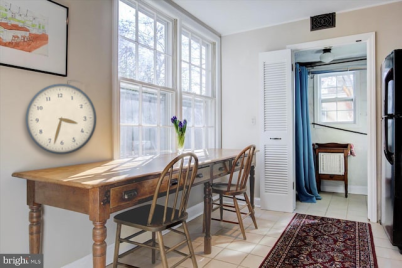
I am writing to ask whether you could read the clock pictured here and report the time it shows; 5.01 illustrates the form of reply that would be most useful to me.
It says 3.33
